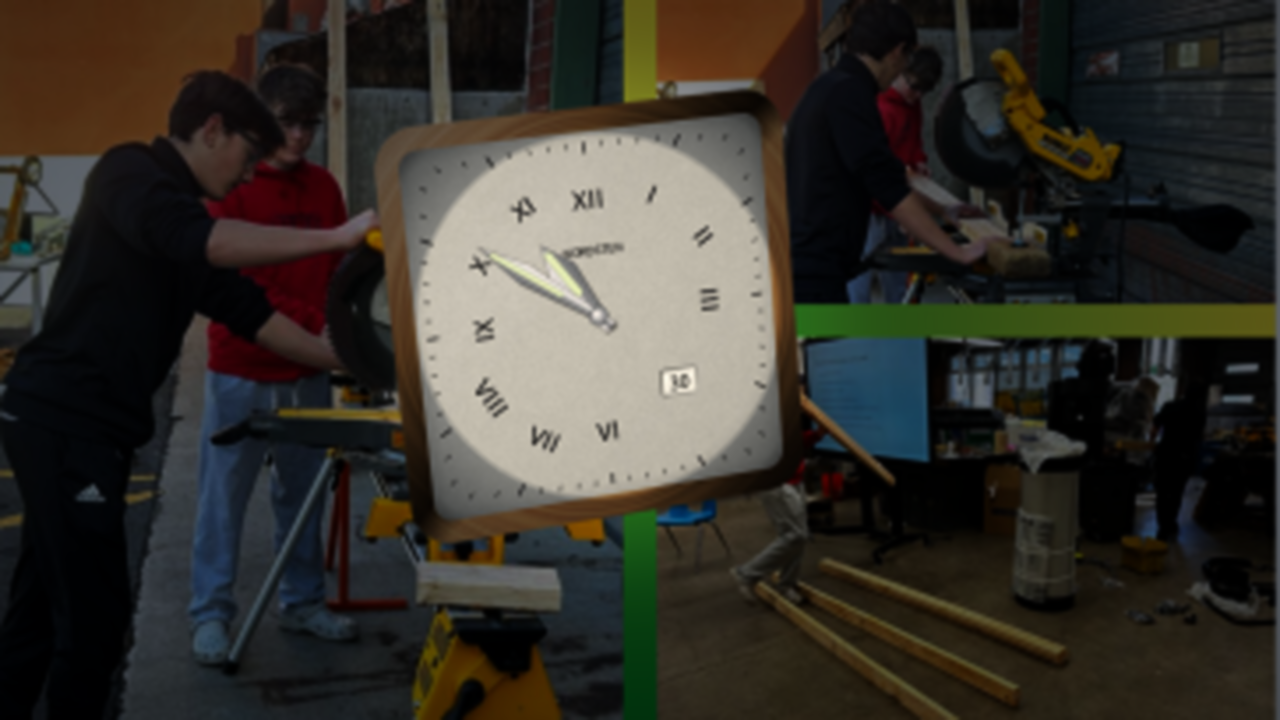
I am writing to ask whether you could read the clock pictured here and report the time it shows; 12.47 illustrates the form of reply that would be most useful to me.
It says 10.51
